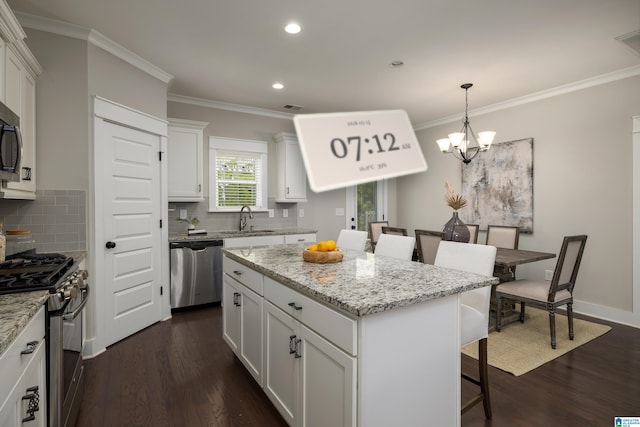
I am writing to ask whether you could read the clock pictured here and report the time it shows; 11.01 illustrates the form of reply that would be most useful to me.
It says 7.12
